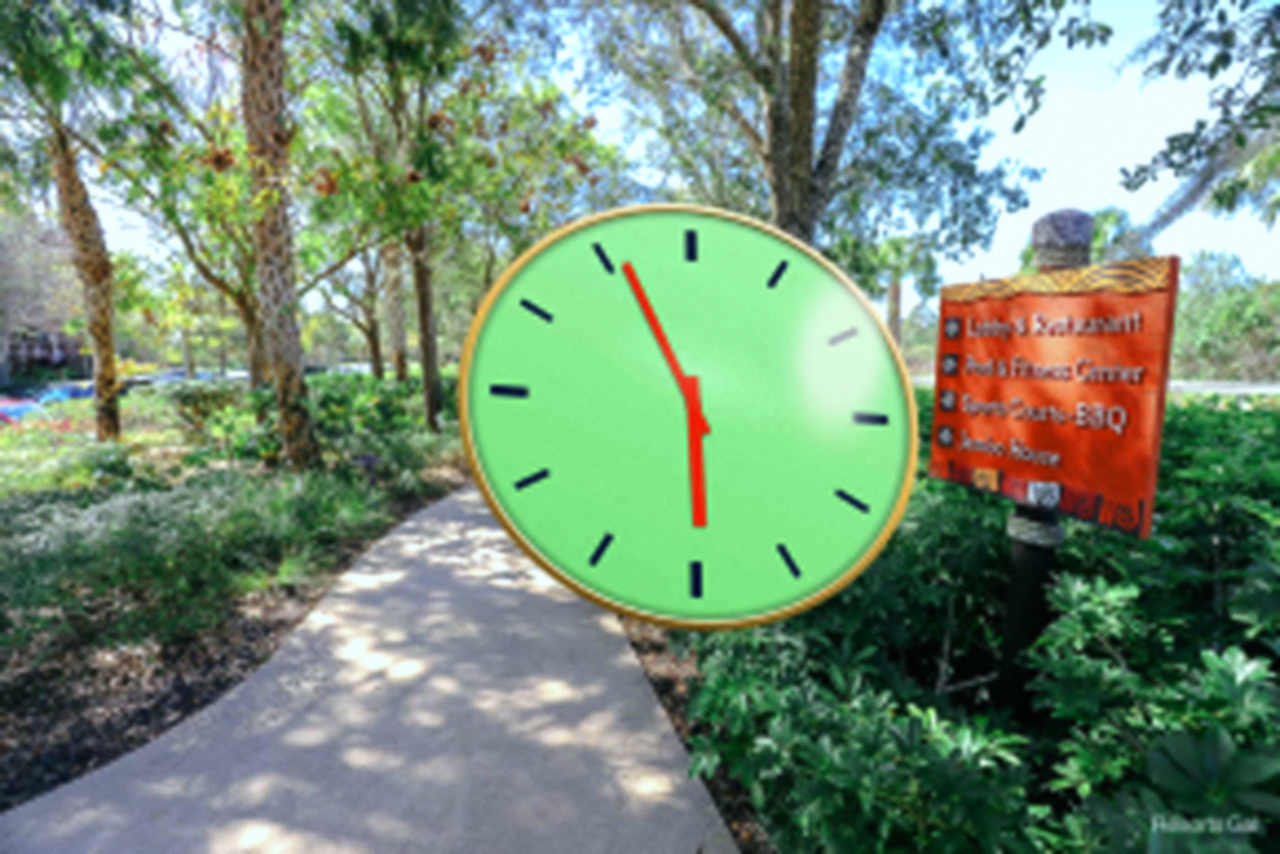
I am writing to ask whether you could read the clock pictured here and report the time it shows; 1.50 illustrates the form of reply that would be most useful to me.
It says 5.56
